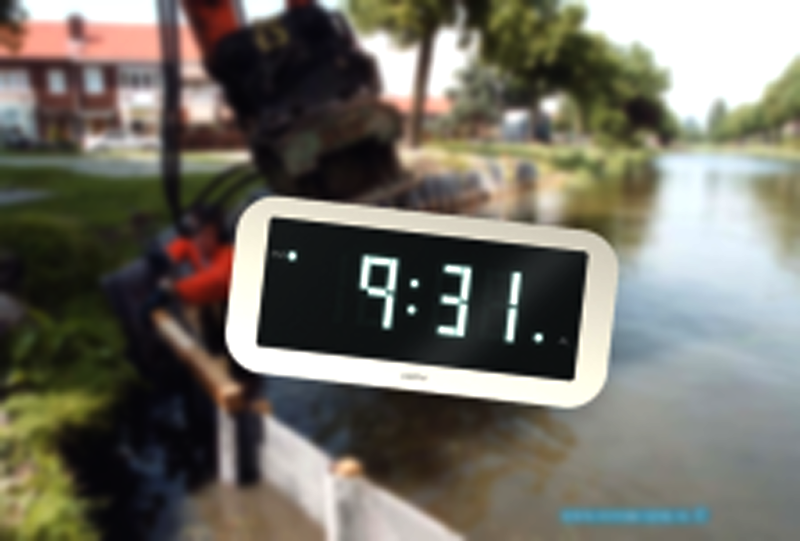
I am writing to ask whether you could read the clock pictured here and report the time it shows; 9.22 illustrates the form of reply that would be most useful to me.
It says 9.31
